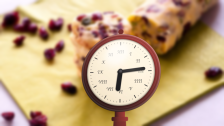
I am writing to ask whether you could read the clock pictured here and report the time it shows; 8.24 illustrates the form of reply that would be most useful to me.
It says 6.14
